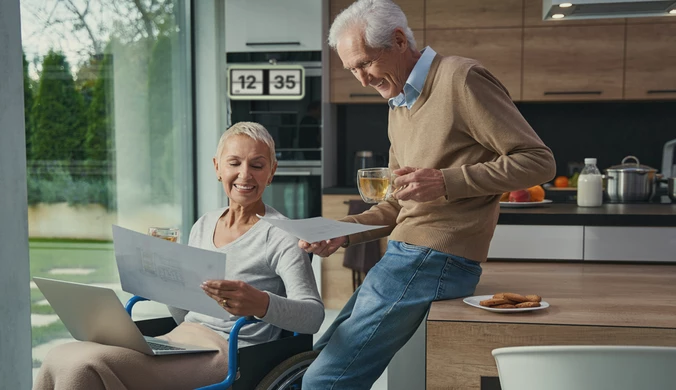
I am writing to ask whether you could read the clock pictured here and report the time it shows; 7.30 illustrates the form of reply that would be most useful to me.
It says 12.35
